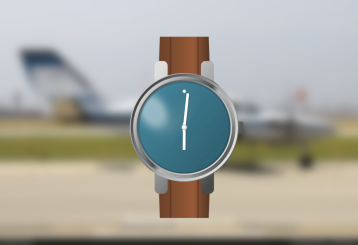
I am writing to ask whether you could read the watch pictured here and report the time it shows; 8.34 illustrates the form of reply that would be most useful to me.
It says 6.01
